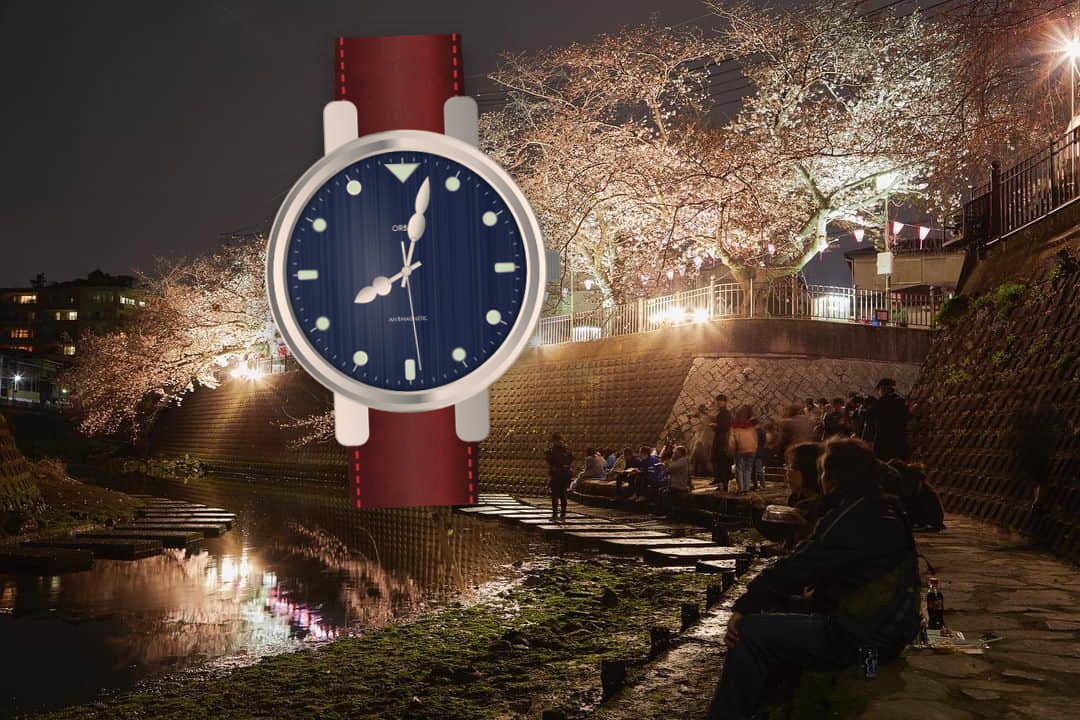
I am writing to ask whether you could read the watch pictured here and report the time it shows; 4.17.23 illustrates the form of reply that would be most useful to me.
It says 8.02.29
